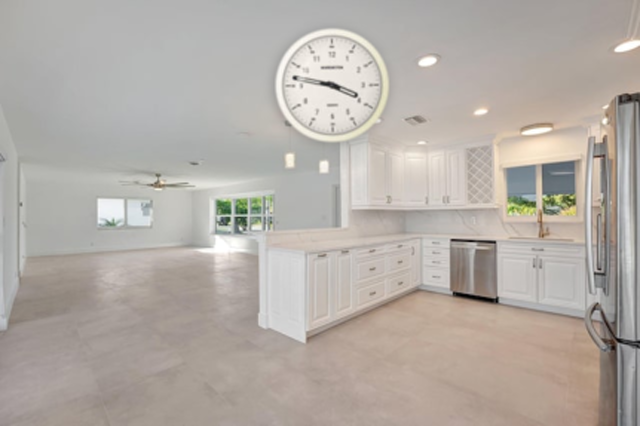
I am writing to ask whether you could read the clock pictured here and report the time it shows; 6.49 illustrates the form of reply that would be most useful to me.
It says 3.47
